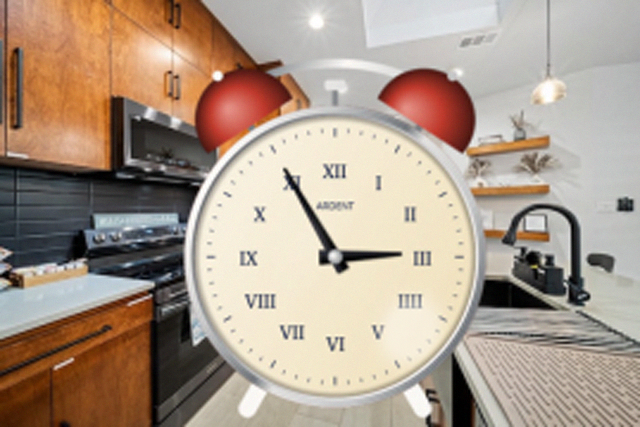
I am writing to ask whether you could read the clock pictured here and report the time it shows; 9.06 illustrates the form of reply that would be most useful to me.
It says 2.55
